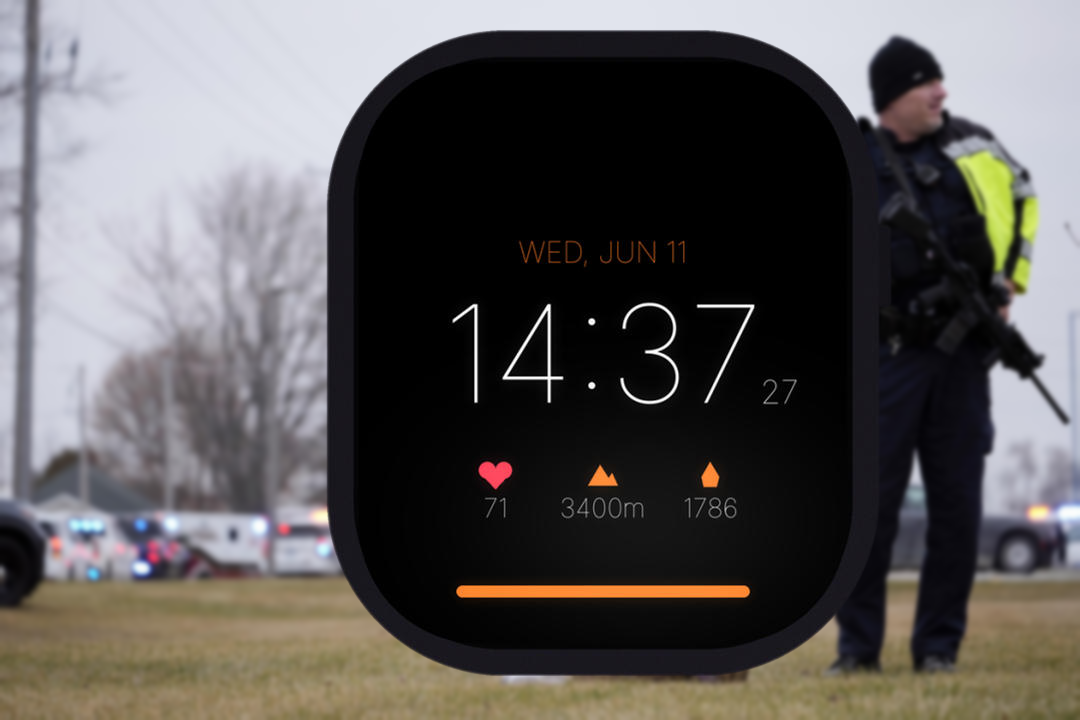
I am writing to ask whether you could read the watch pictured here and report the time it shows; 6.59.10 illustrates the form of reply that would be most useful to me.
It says 14.37.27
